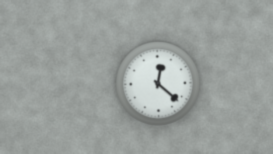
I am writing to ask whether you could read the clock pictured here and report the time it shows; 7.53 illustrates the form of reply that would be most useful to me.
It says 12.22
